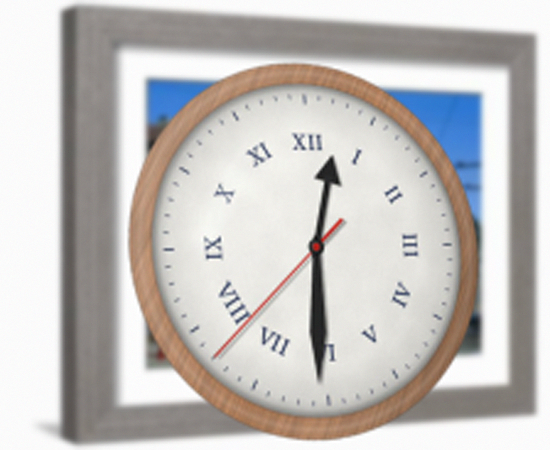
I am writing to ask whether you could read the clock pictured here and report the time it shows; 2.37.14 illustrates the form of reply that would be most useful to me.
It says 12.30.38
